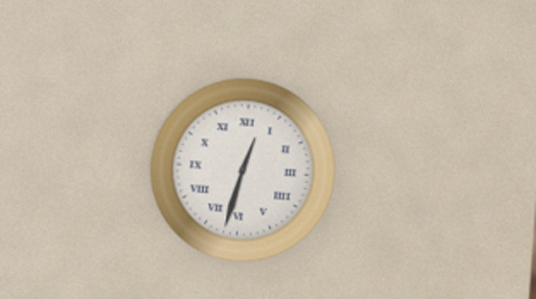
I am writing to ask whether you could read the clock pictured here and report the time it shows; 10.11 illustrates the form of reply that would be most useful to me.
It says 12.32
